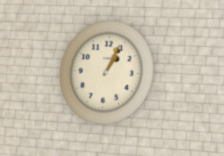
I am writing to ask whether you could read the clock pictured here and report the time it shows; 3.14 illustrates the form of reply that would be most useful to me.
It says 1.04
